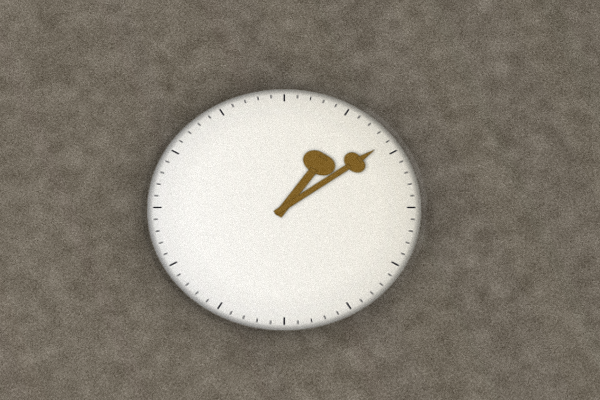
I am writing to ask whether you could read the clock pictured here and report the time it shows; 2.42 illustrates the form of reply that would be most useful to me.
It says 1.09
